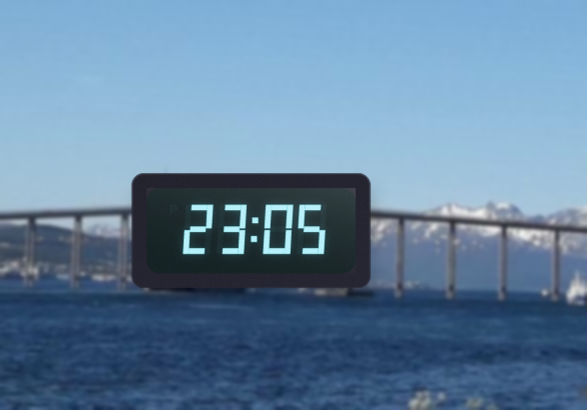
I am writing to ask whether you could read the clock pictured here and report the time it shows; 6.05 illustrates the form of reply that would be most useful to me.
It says 23.05
